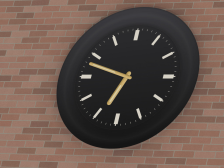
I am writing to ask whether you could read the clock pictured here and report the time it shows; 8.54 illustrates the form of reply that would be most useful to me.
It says 6.48
